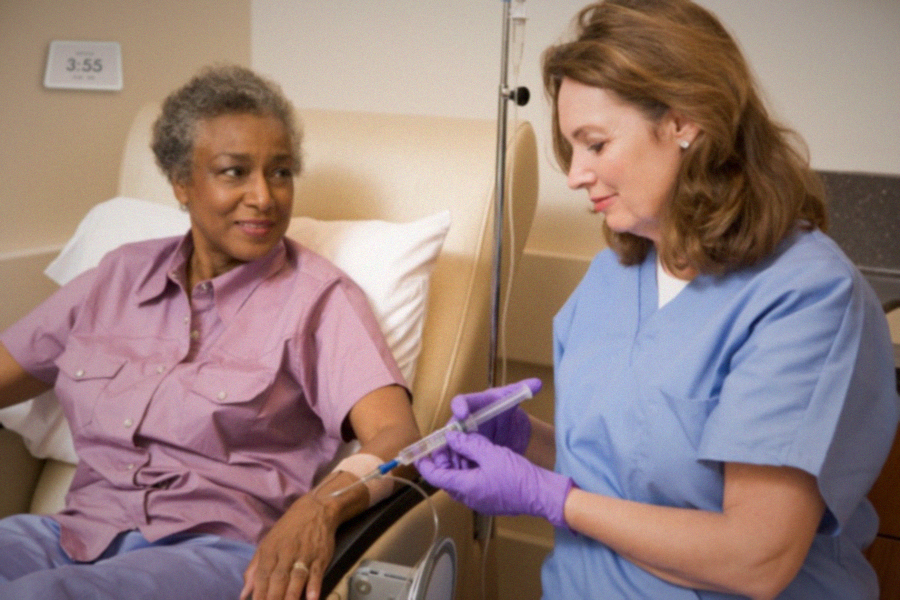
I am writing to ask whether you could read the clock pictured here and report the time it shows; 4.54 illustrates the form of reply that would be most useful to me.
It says 3.55
